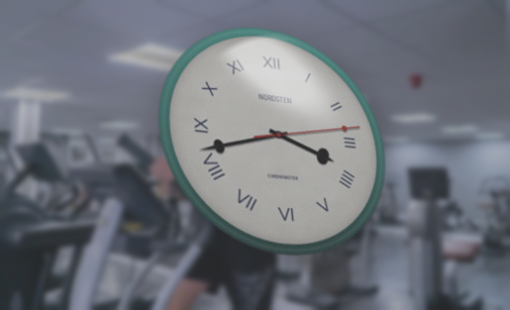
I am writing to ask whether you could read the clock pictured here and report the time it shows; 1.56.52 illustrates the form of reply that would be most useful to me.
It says 3.42.13
